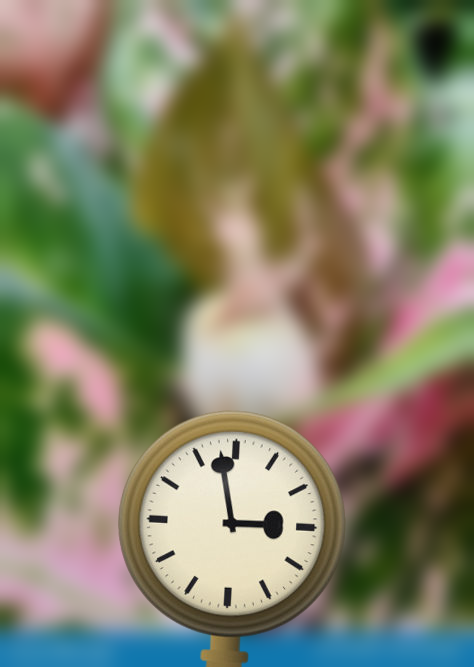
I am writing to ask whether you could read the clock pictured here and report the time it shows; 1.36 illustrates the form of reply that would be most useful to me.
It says 2.58
